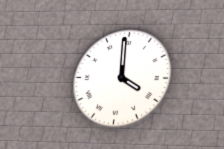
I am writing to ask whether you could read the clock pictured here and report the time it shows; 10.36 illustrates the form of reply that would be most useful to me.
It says 3.59
